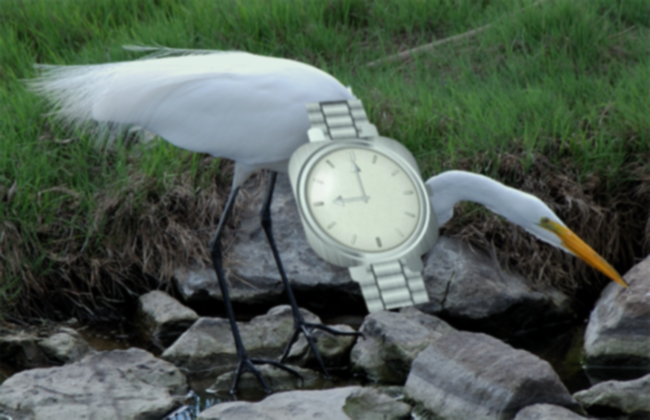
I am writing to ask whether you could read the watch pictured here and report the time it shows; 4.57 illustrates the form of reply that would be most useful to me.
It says 9.00
